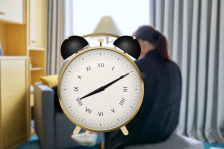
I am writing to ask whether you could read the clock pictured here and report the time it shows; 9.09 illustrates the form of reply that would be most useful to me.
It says 8.10
